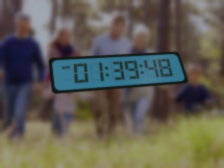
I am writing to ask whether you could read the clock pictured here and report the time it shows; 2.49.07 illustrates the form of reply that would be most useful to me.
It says 1.39.48
